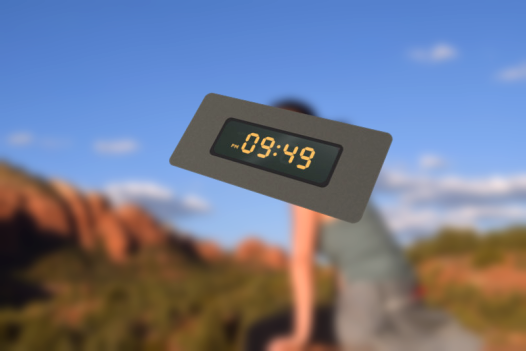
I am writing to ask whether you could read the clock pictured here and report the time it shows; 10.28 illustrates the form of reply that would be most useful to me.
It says 9.49
